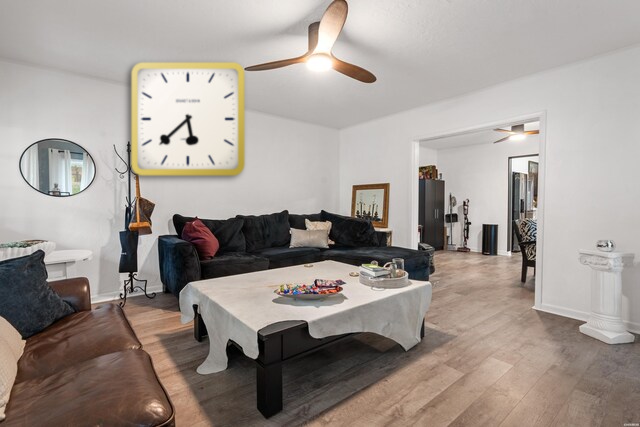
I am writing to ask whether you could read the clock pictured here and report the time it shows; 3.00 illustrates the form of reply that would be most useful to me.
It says 5.38
